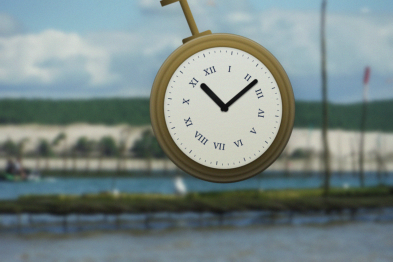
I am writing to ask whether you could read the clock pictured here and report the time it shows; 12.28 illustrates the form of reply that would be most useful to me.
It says 11.12
